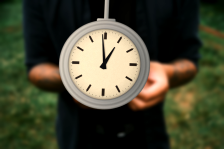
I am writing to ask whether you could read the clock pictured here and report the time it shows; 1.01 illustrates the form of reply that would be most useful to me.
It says 12.59
